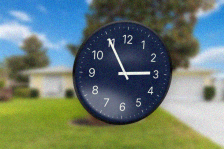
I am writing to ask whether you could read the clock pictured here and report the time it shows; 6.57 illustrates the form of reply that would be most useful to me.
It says 2.55
